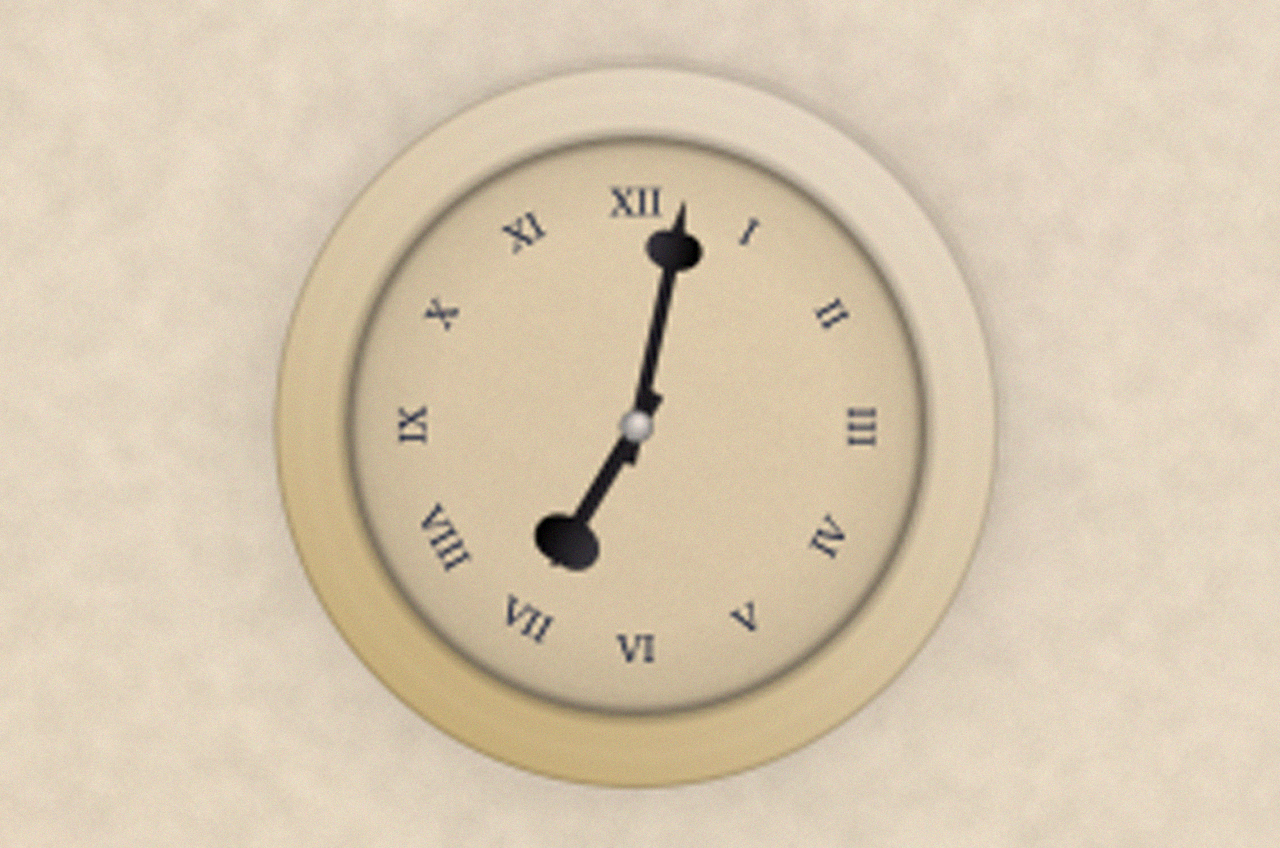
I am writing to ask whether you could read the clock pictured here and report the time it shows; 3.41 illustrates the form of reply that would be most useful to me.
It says 7.02
